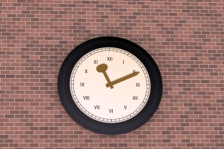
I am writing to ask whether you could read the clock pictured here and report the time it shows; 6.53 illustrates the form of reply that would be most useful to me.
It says 11.11
